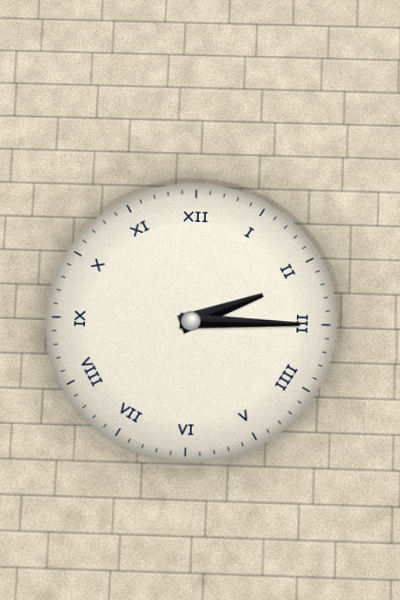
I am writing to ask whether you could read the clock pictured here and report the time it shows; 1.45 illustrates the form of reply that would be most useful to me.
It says 2.15
